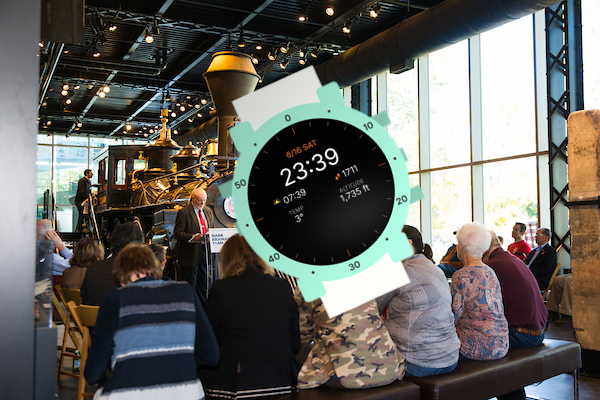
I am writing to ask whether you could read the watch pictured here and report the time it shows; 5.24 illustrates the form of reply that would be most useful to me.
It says 23.39
